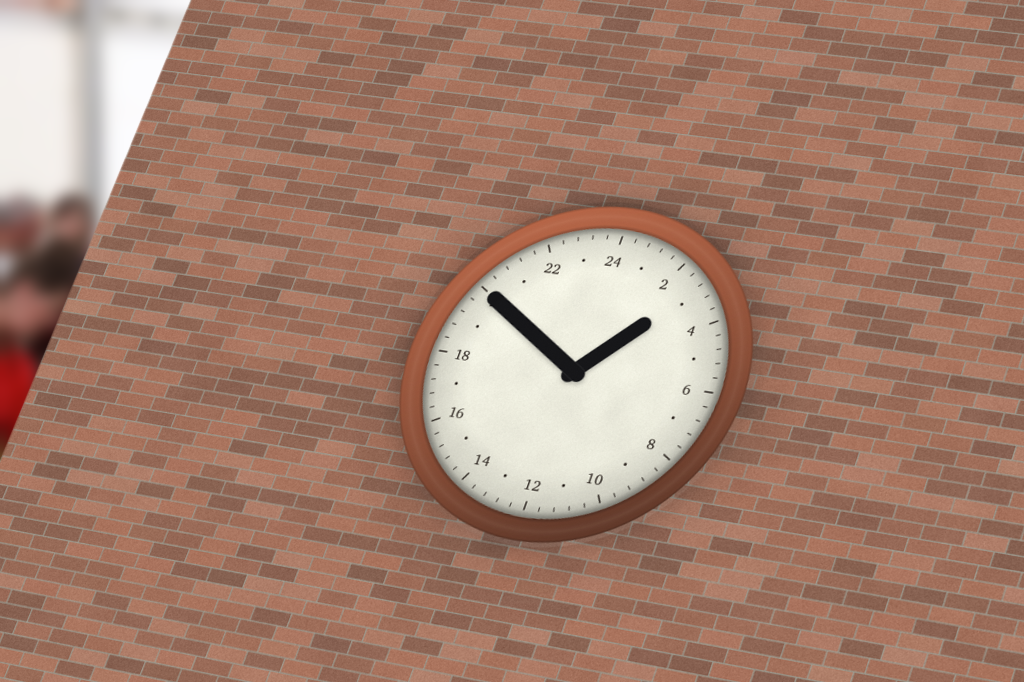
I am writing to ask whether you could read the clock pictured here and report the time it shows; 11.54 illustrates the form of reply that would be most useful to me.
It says 2.50
